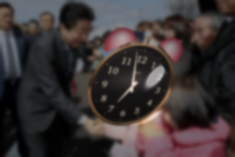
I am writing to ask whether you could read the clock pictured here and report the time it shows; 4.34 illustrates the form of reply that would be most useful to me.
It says 6.58
